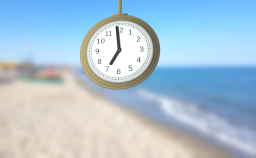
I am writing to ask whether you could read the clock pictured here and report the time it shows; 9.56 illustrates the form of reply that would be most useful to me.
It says 6.59
